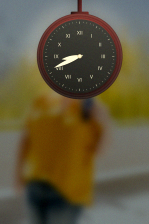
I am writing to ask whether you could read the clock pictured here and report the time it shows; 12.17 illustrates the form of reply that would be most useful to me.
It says 8.41
